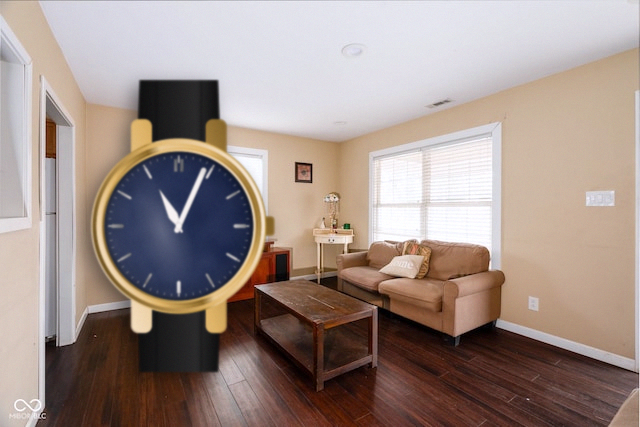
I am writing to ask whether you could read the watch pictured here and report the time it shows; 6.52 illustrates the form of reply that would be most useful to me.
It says 11.04
